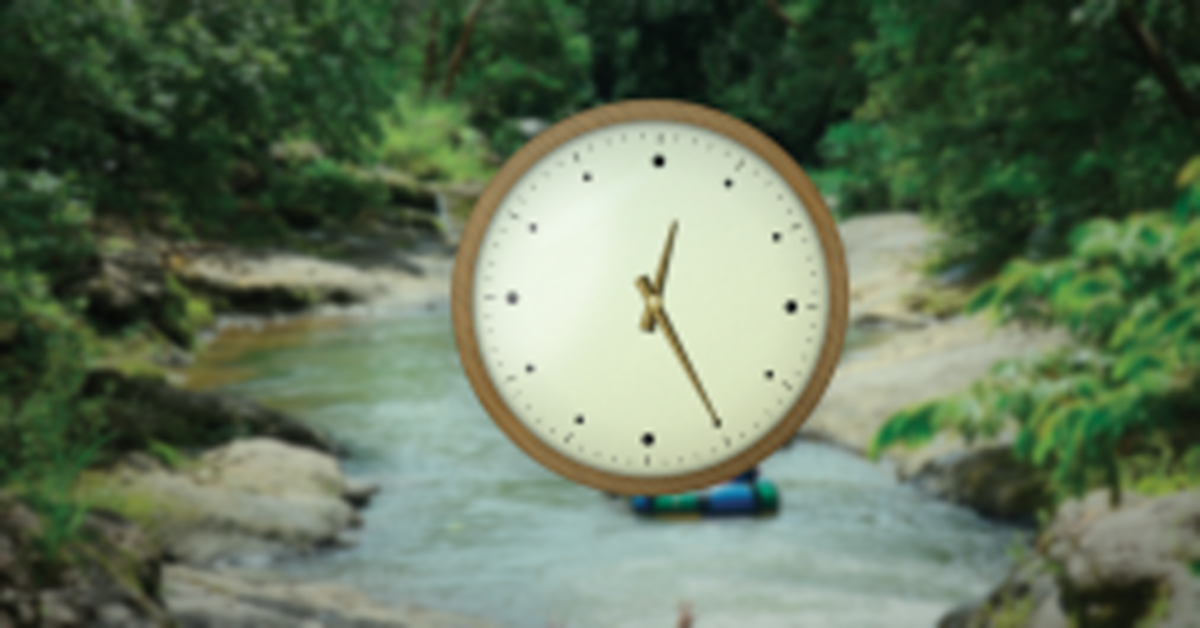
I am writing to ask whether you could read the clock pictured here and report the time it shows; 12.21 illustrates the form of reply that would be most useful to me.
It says 12.25
